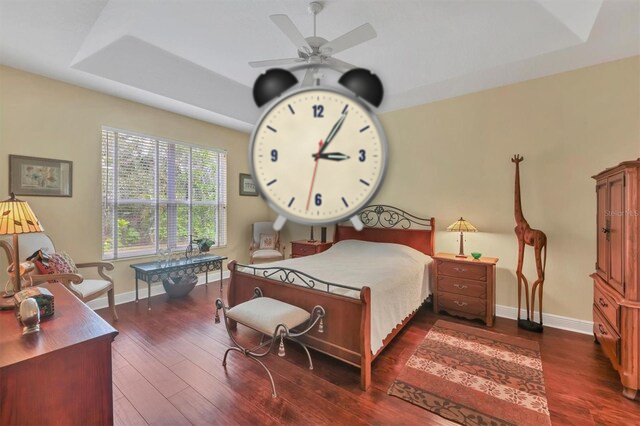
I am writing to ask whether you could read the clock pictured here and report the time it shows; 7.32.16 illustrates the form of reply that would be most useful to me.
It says 3.05.32
